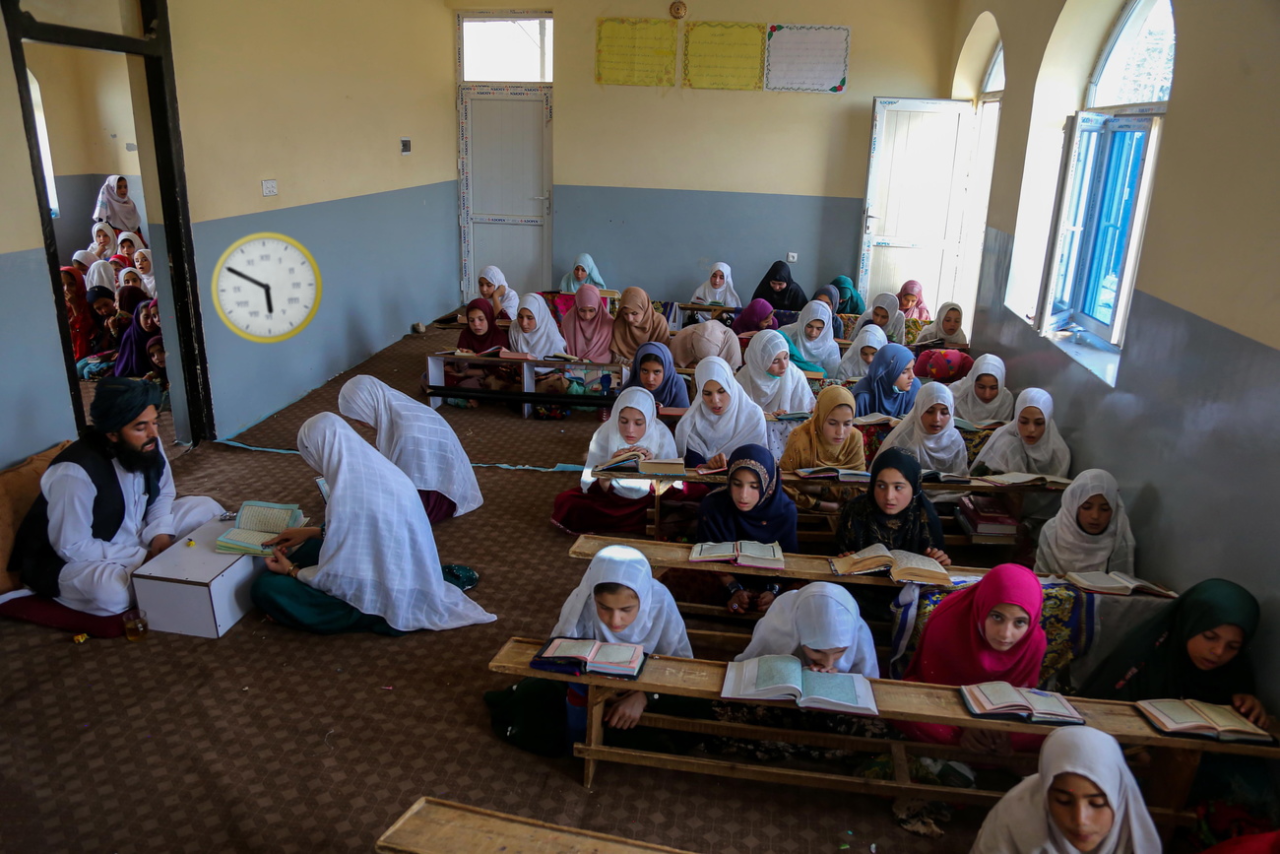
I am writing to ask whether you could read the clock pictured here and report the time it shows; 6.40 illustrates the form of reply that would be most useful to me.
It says 5.50
